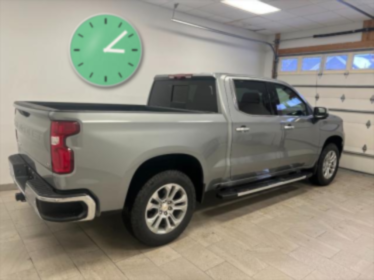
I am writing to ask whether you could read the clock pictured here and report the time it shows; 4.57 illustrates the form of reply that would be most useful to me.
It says 3.08
